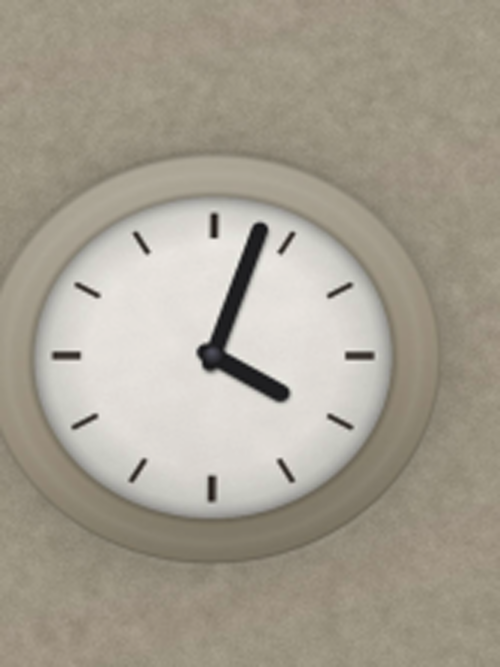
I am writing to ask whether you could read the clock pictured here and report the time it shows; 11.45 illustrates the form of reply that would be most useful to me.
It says 4.03
